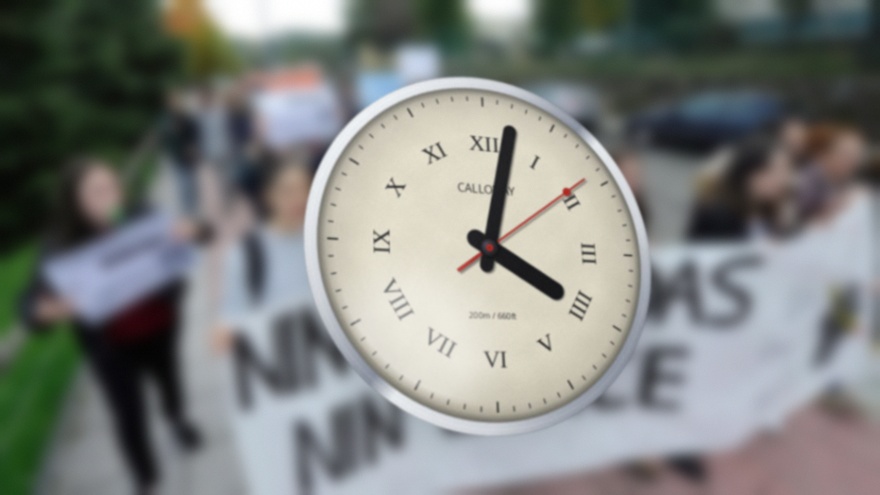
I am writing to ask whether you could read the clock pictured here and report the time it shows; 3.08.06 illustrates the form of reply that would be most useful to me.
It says 4.02.09
